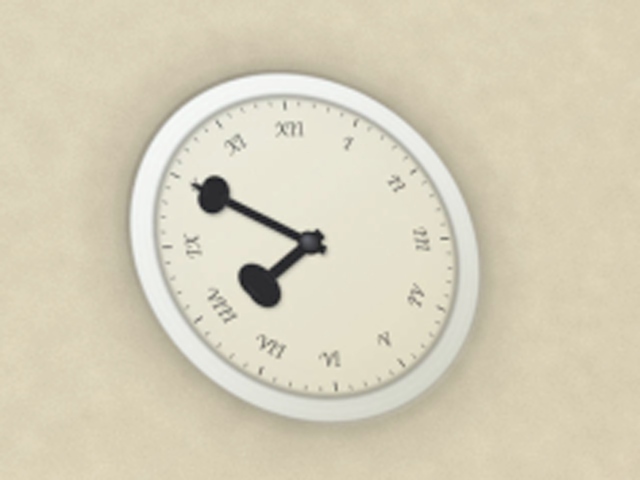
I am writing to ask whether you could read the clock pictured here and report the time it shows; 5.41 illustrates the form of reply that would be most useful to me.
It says 7.50
